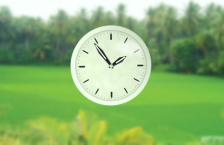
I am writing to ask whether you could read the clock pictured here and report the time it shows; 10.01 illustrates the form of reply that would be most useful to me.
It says 1.54
